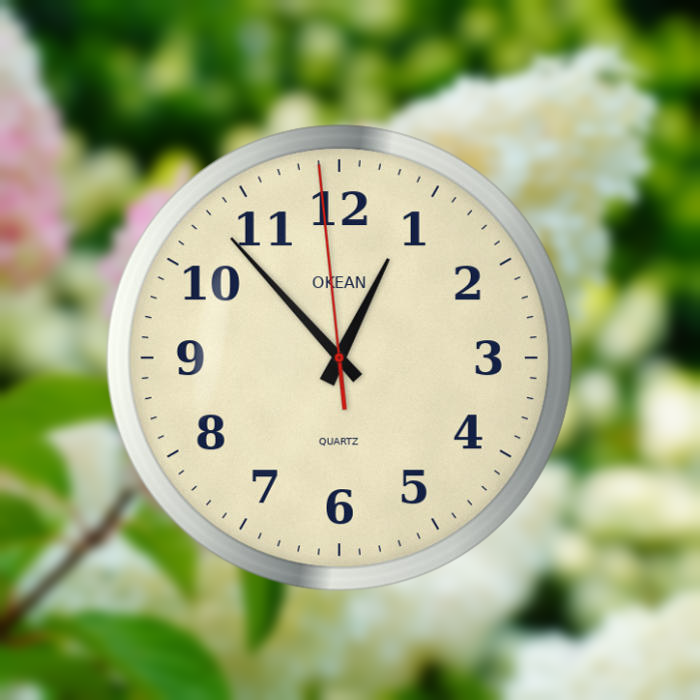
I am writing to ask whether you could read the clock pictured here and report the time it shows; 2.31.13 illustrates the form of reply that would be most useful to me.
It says 12.52.59
